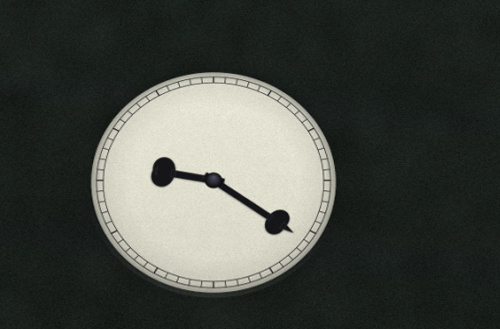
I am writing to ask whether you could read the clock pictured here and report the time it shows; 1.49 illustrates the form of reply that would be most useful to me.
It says 9.21
